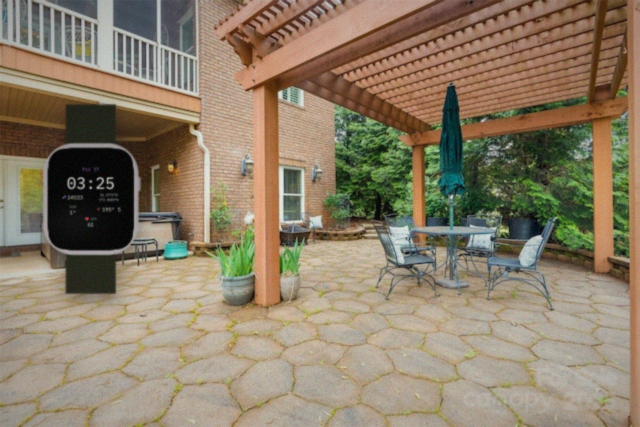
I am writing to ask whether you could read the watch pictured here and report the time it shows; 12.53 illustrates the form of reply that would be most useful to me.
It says 3.25
